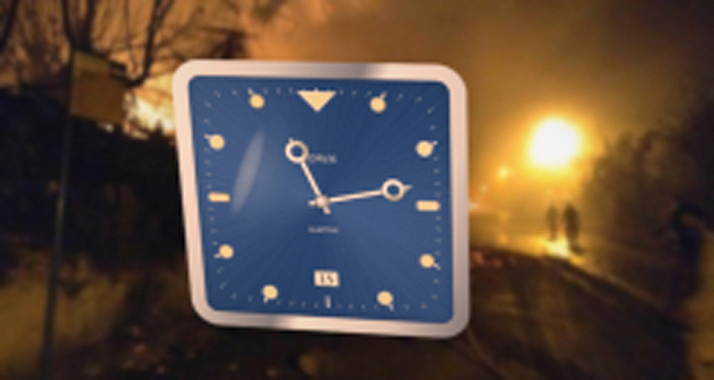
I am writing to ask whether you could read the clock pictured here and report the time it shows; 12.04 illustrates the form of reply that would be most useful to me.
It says 11.13
